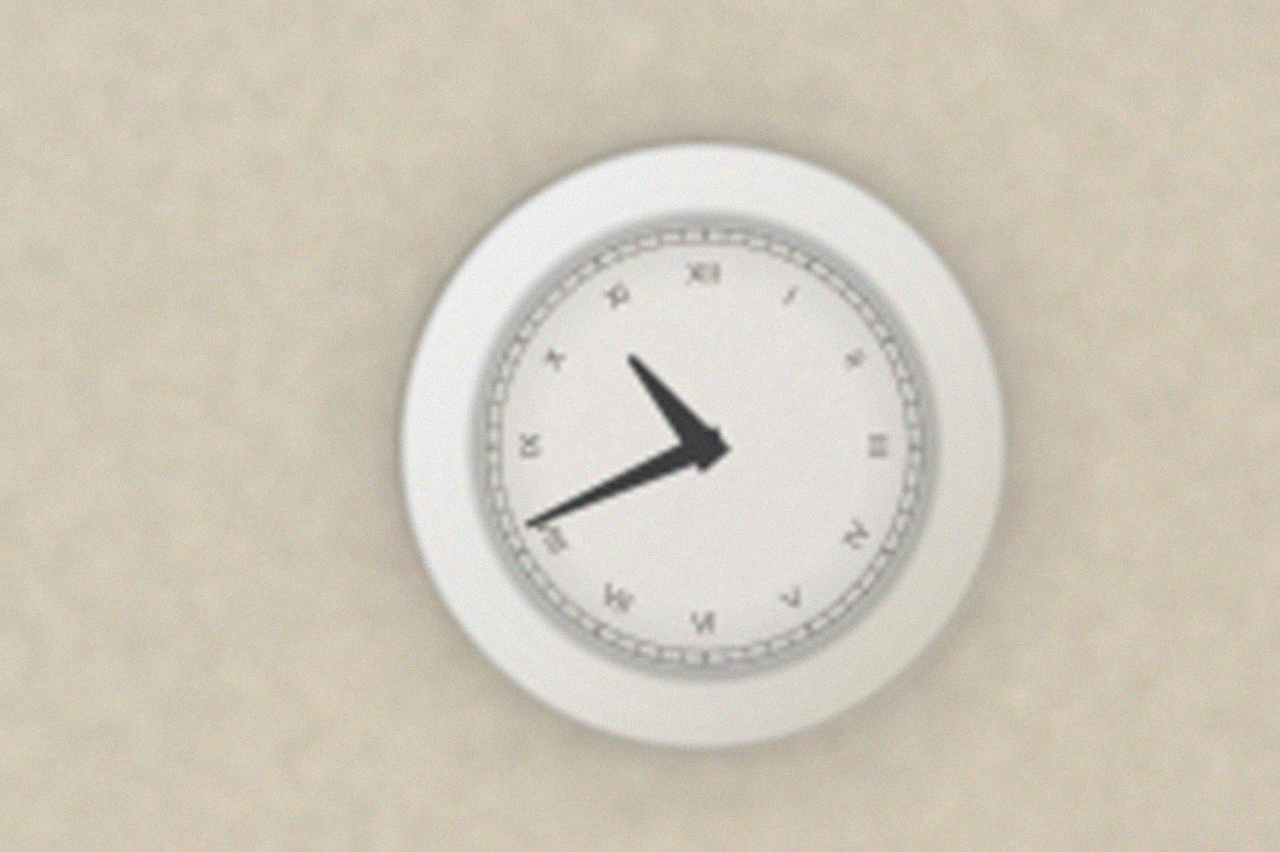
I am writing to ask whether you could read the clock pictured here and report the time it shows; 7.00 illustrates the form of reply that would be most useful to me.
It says 10.41
